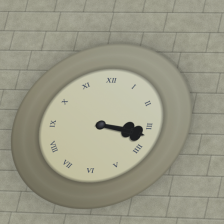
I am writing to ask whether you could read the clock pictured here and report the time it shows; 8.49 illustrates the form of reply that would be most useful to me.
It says 3.17
